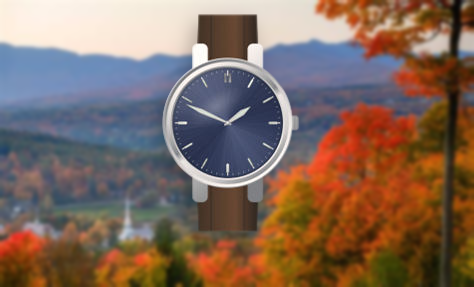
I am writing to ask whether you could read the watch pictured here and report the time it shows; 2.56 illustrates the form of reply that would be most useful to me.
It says 1.49
